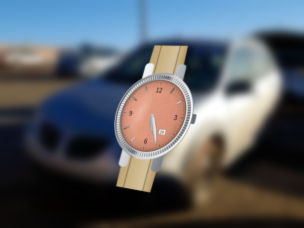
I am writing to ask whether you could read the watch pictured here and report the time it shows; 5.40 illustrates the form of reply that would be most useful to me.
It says 5.26
